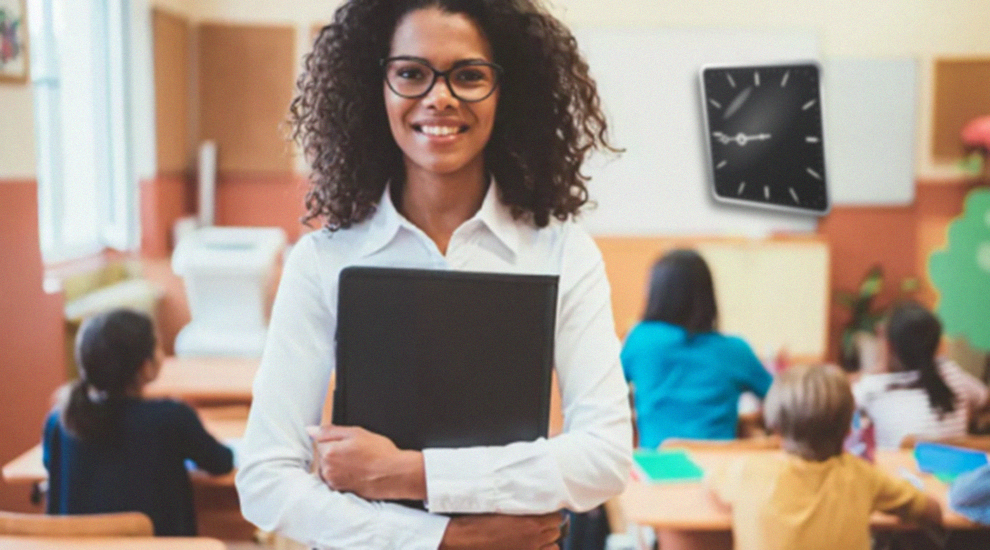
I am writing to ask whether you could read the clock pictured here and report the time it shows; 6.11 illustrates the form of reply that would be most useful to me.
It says 8.44
